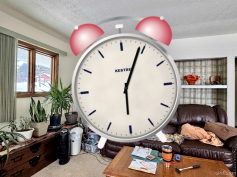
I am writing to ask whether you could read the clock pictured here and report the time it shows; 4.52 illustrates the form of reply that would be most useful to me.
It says 6.04
